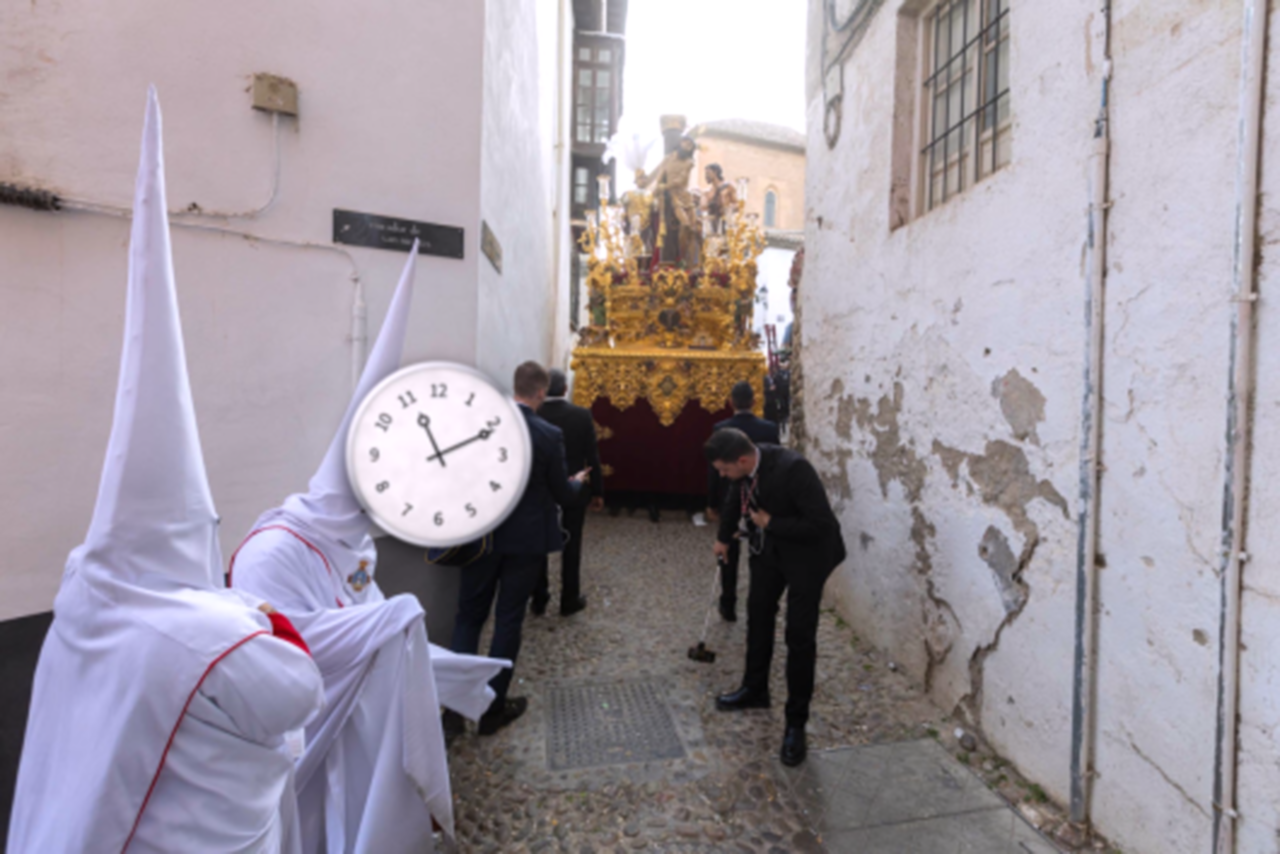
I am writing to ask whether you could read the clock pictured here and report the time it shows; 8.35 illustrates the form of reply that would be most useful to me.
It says 11.11
